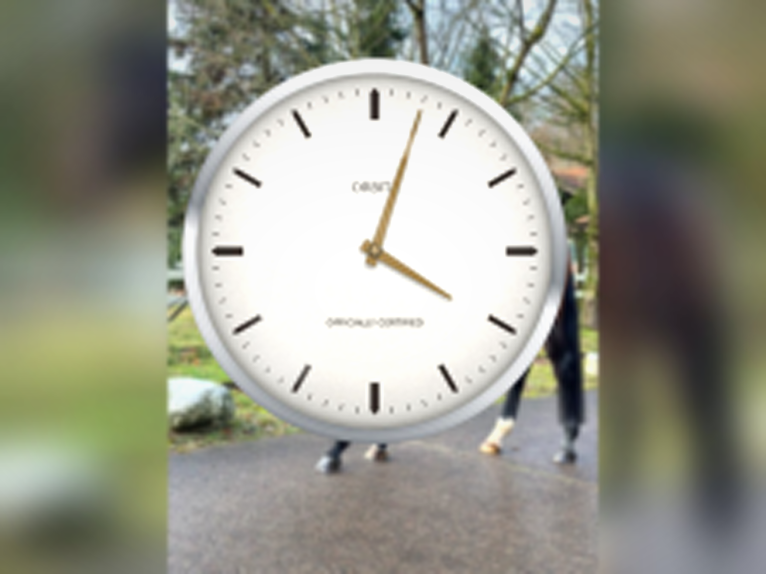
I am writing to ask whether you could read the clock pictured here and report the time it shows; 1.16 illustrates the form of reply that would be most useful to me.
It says 4.03
